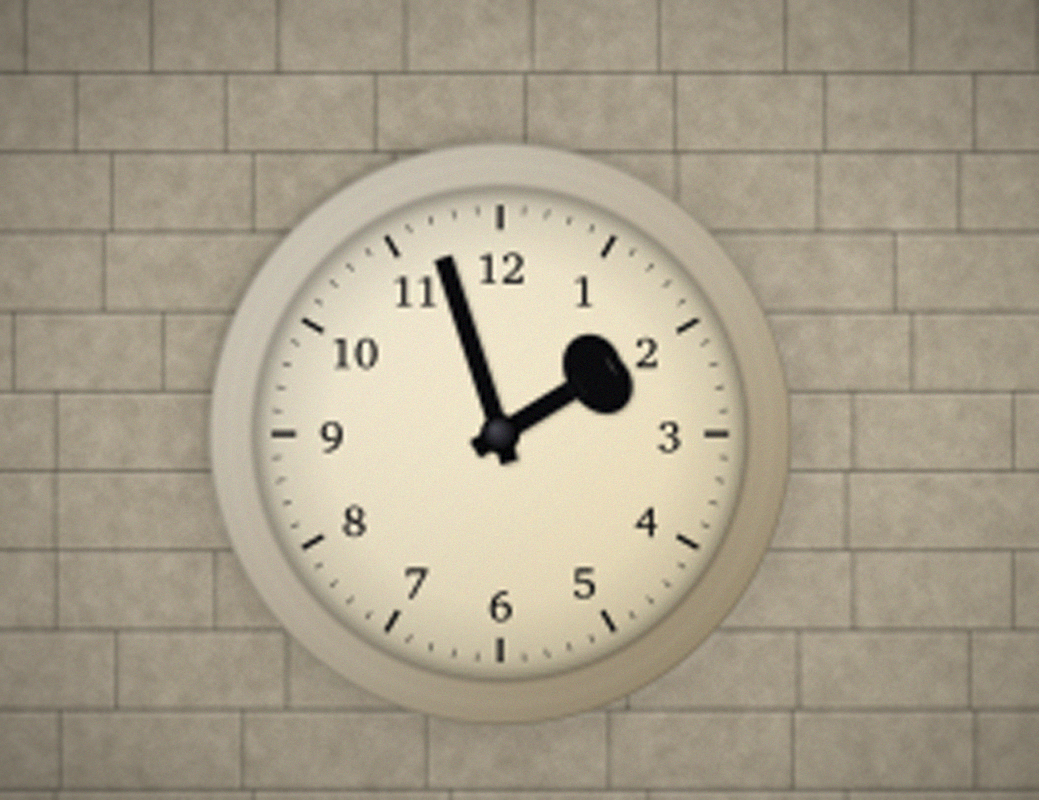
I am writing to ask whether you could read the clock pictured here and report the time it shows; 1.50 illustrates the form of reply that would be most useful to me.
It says 1.57
